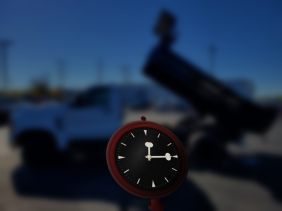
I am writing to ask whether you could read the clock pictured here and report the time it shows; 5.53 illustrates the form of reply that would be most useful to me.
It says 12.15
